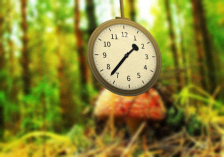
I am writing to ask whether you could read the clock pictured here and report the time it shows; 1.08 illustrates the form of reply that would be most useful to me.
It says 1.37
